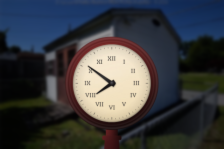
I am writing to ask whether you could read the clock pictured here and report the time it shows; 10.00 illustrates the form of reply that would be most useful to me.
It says 7.51
